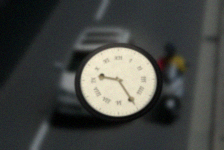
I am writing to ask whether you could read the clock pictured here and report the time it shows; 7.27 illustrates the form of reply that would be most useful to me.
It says 9.25
